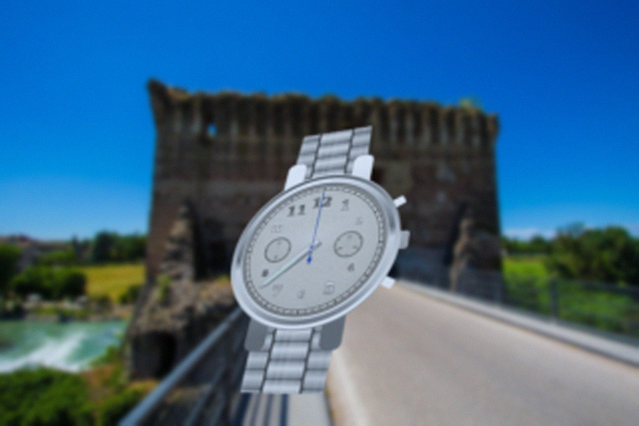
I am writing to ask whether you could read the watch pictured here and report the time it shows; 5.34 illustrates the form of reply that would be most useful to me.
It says 7.38
